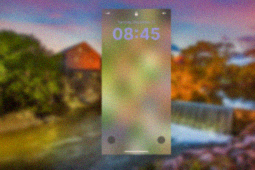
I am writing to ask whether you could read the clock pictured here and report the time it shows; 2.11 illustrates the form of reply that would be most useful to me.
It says 8.45
